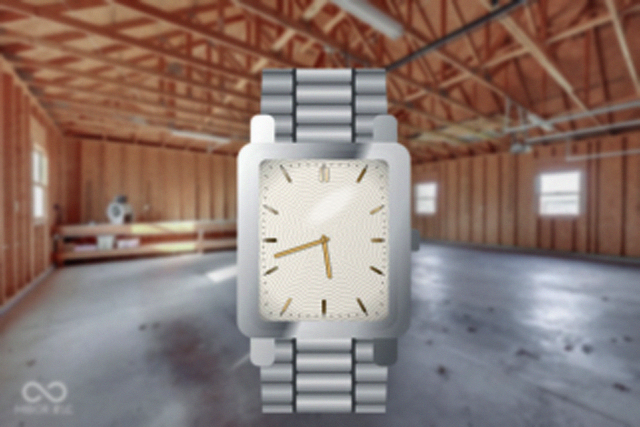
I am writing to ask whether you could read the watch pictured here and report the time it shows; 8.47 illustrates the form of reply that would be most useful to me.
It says 5.42
